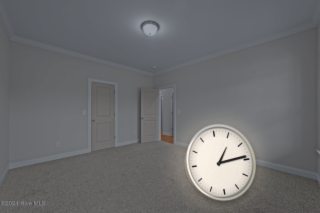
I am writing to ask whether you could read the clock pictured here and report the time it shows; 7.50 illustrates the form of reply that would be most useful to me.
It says 1.14
